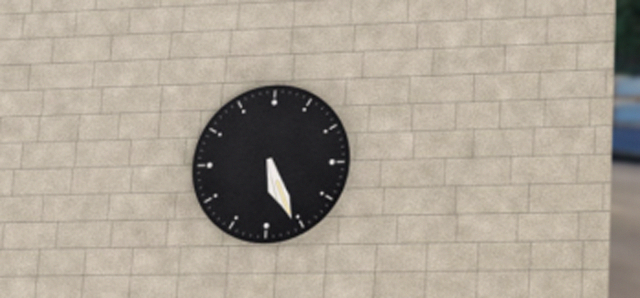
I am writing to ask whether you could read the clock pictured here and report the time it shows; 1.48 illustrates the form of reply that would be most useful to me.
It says 5.26
